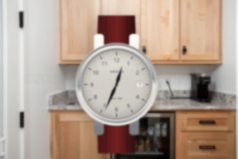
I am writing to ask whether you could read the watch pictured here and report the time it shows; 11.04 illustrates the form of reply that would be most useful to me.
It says 12.34
